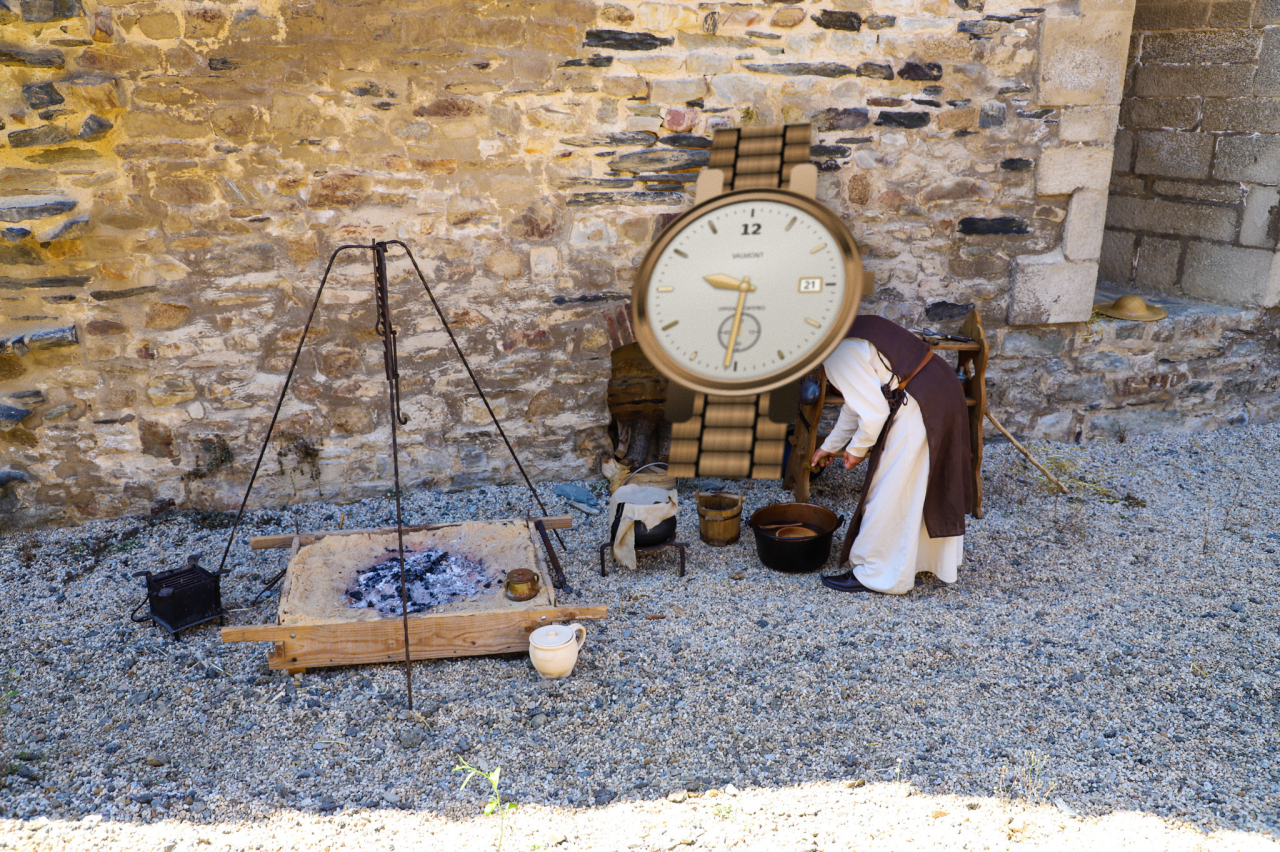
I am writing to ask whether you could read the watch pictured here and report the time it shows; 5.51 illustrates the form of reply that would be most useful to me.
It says 9.31
